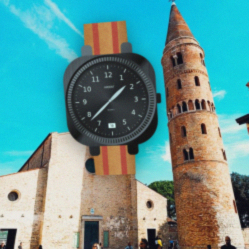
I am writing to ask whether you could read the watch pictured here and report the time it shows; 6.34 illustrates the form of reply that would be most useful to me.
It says 1.38
